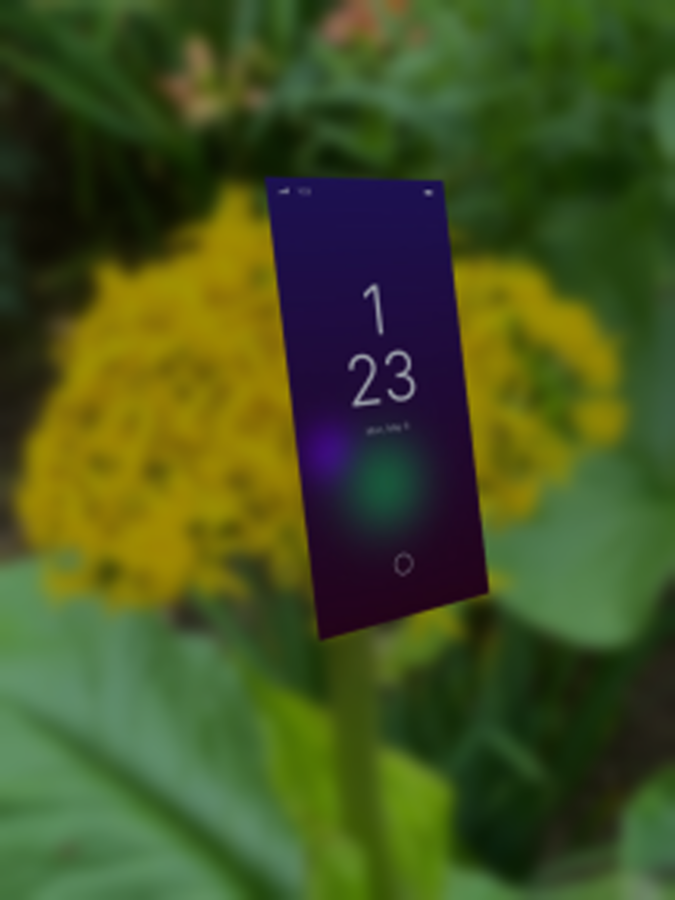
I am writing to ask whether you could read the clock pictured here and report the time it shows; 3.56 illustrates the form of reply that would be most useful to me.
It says 1.23
